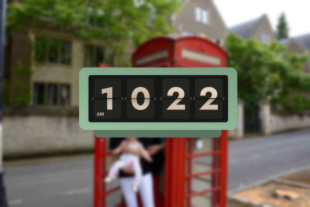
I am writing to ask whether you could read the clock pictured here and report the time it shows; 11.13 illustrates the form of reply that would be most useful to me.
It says 10.22
